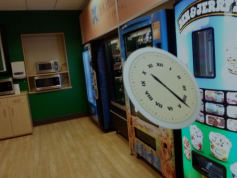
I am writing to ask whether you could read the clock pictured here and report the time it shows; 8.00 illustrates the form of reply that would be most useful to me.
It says 10.22
